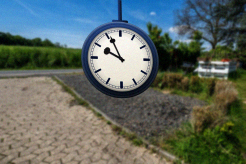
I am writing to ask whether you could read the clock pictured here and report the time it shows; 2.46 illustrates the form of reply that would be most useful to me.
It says 9.56
